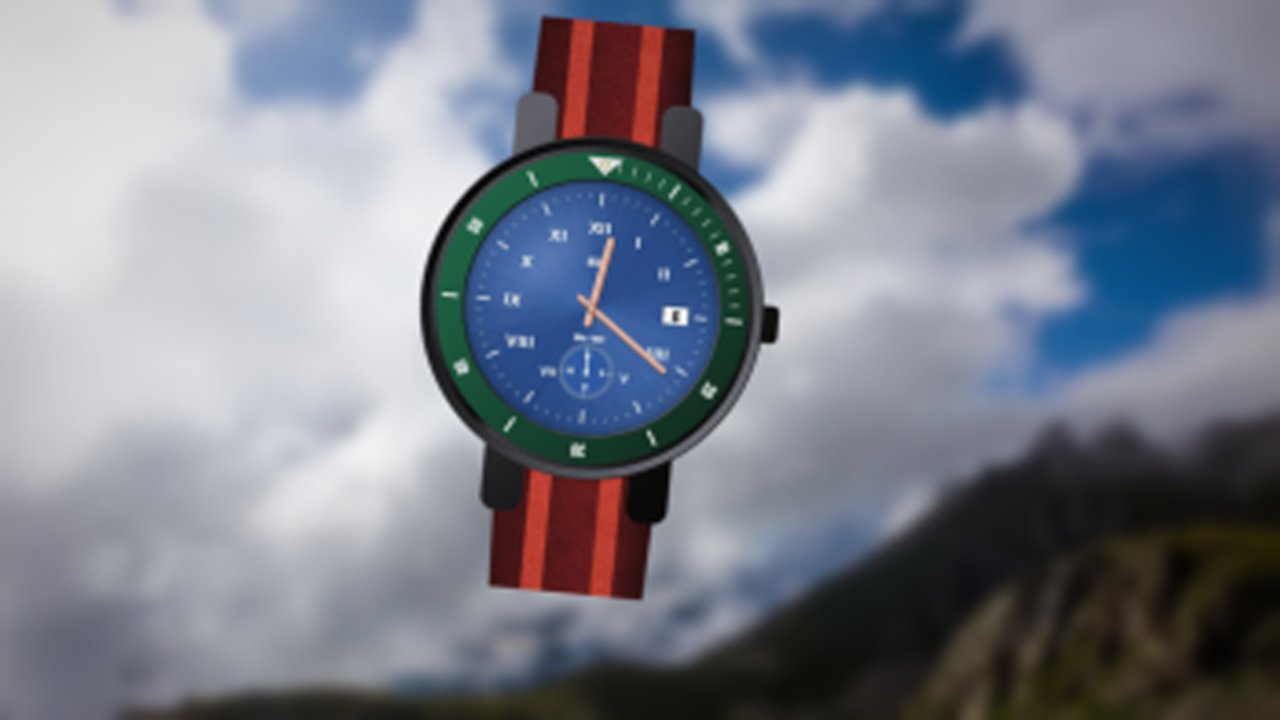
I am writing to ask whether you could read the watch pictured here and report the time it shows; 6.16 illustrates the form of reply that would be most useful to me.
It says 12.21
